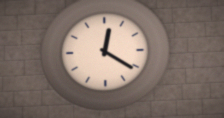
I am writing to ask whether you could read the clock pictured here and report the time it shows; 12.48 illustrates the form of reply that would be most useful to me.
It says 12.21
